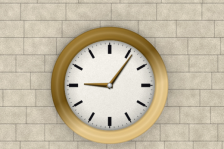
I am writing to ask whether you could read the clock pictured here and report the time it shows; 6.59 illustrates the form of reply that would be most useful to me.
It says 9.06
